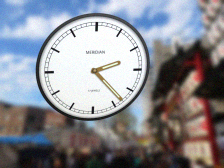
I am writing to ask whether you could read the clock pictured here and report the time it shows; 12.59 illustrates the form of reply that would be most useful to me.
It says 2.23
